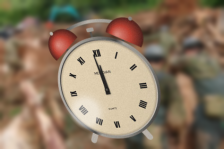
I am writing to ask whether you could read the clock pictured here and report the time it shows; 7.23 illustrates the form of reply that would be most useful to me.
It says 11.59
